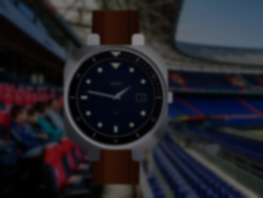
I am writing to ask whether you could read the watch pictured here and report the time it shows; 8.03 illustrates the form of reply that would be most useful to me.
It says 1.47
